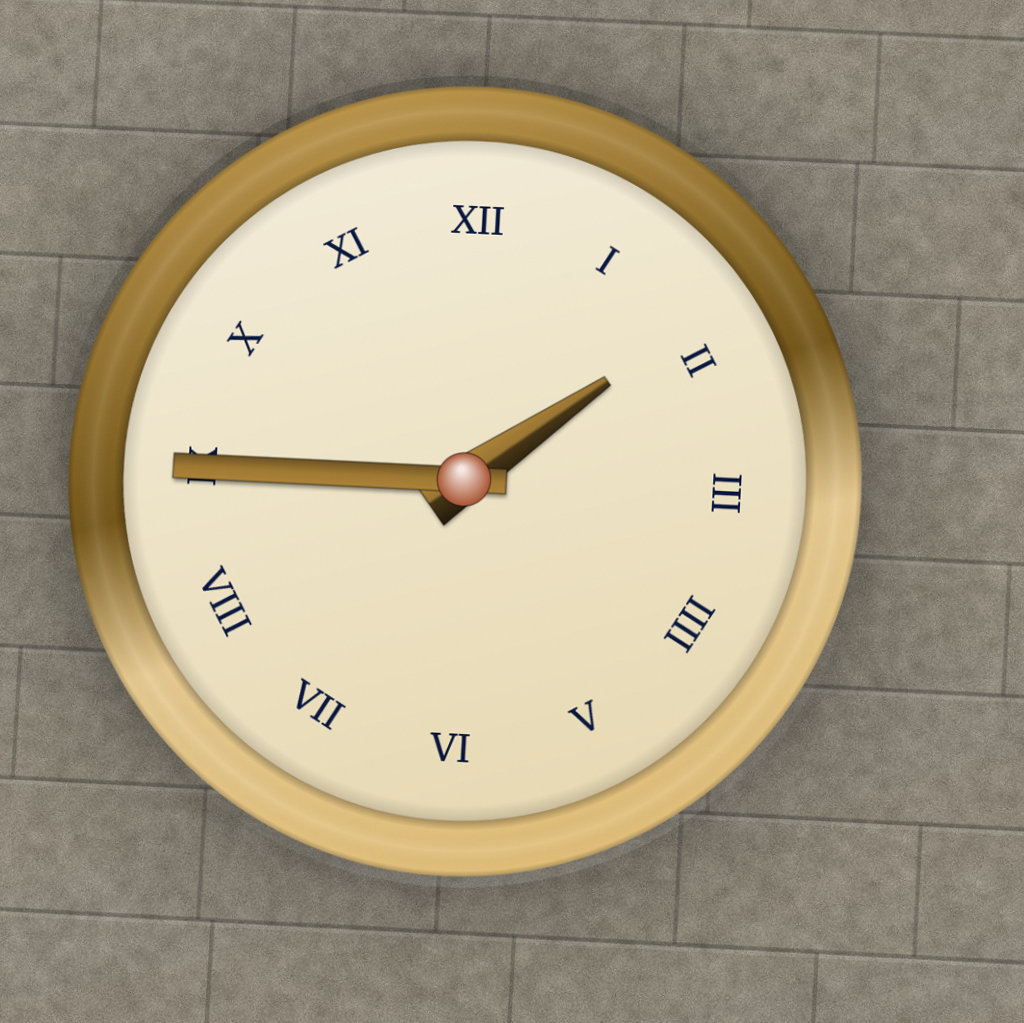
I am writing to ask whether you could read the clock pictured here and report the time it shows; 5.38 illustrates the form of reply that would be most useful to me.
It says 1.45
